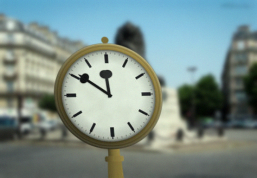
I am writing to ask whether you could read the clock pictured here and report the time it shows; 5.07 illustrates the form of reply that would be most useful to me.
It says 11.51
